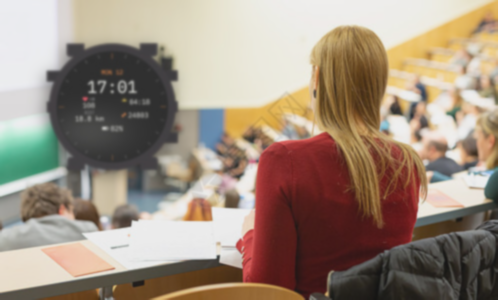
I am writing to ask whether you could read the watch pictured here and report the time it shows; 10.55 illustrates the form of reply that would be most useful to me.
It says 17.01
